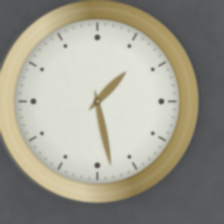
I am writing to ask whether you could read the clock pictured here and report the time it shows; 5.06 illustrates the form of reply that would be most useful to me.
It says 1.28
